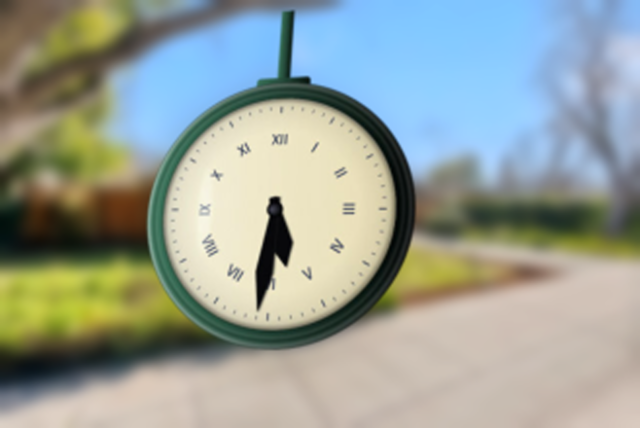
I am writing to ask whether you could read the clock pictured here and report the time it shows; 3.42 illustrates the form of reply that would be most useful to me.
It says 5.31
